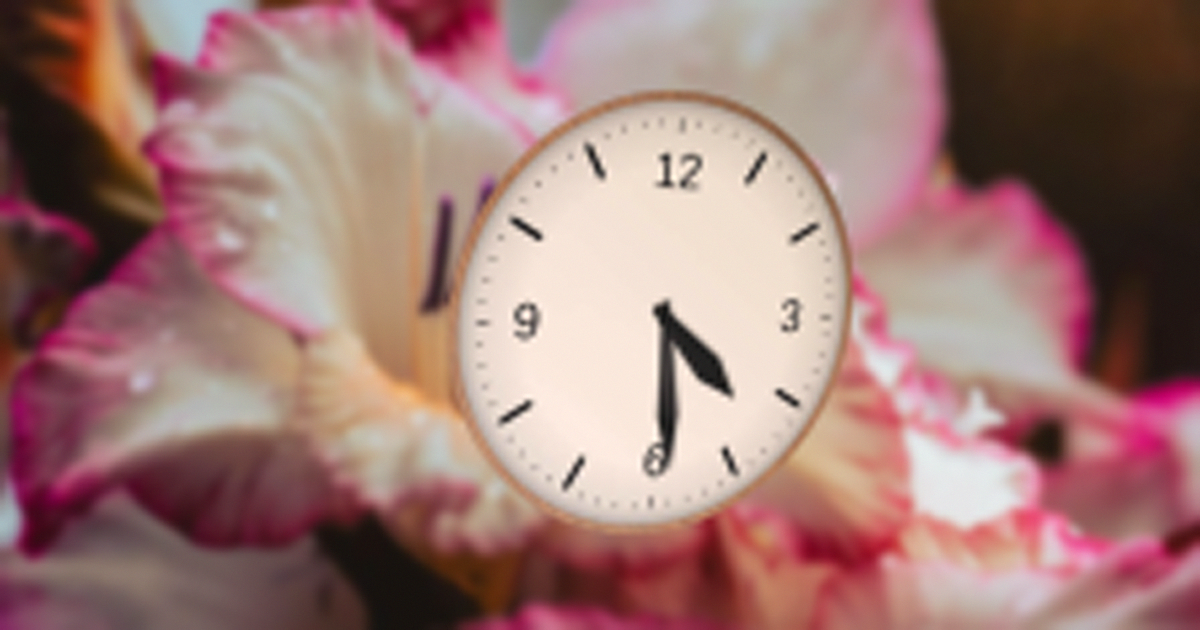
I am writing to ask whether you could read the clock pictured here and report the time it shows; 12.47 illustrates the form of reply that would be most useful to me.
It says 4.29
